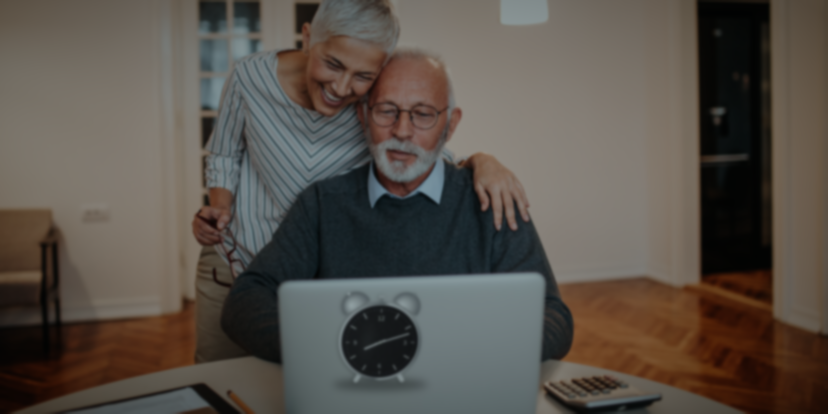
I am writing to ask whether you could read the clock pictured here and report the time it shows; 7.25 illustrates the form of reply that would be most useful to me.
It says 8.12
